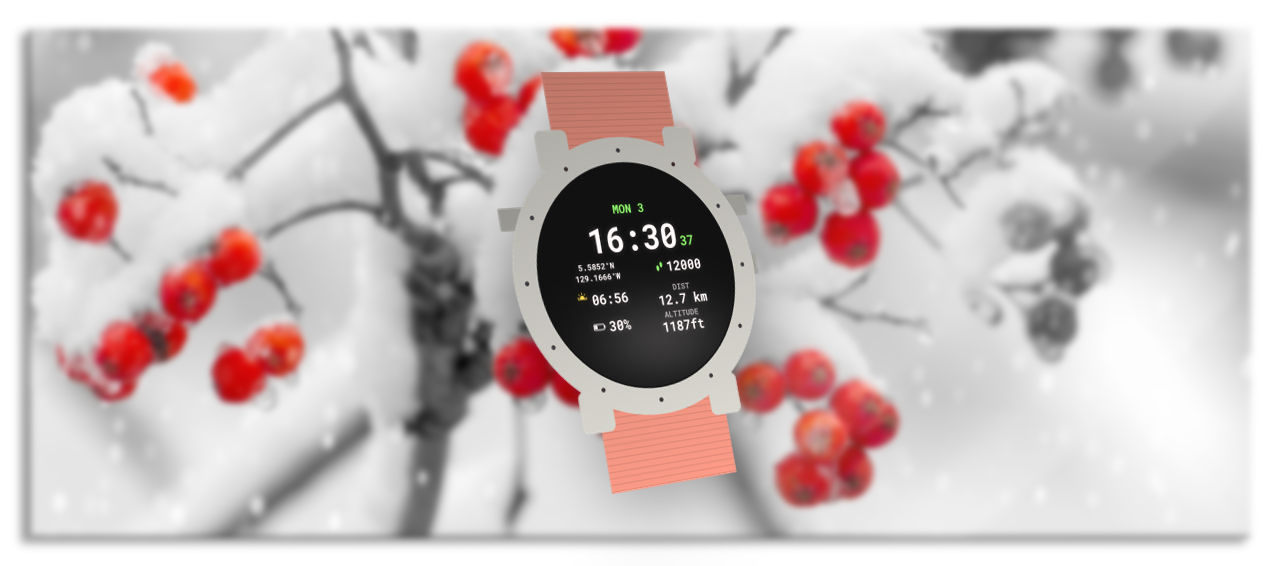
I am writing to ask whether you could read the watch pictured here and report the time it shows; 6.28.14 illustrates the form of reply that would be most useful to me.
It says 16.30.37
